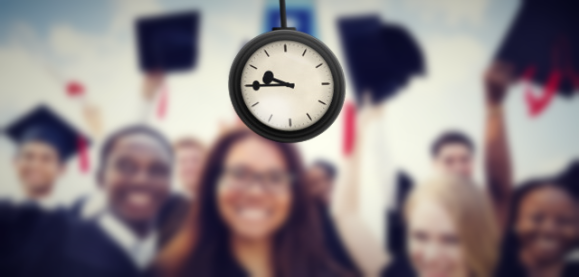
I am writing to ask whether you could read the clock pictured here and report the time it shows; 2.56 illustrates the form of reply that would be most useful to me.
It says 9.45
